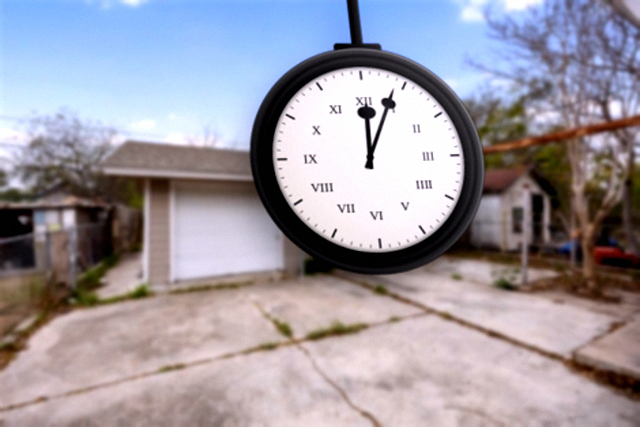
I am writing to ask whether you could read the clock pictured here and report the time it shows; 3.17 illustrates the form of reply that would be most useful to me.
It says 12.04
